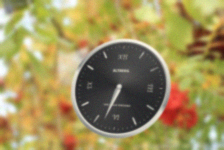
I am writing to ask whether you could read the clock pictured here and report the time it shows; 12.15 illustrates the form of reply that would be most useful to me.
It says 6.33
